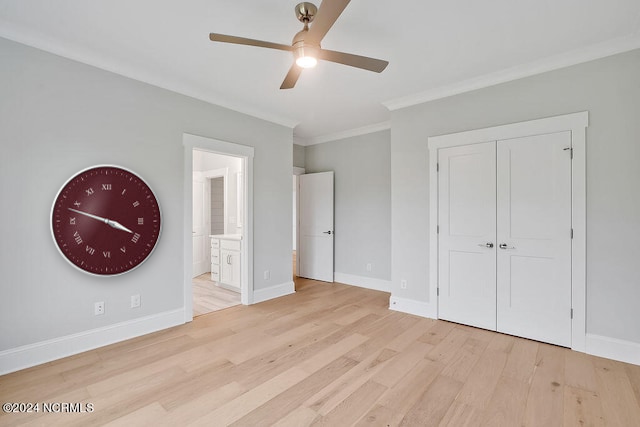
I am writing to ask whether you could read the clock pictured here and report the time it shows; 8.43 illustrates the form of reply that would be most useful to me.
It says 3.48
